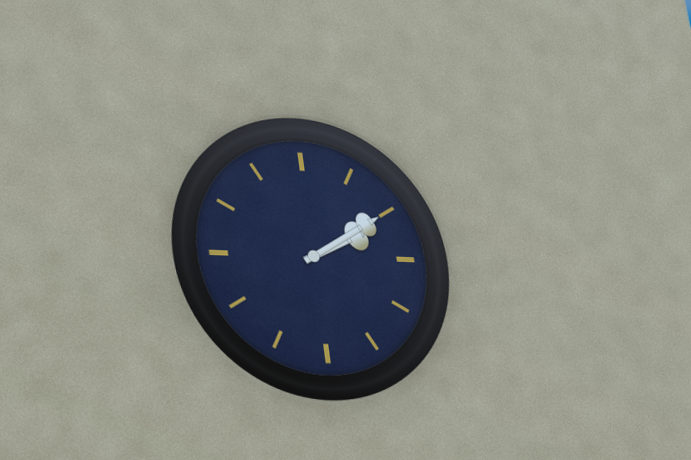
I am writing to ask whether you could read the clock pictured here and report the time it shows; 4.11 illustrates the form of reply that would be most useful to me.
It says 2.10
